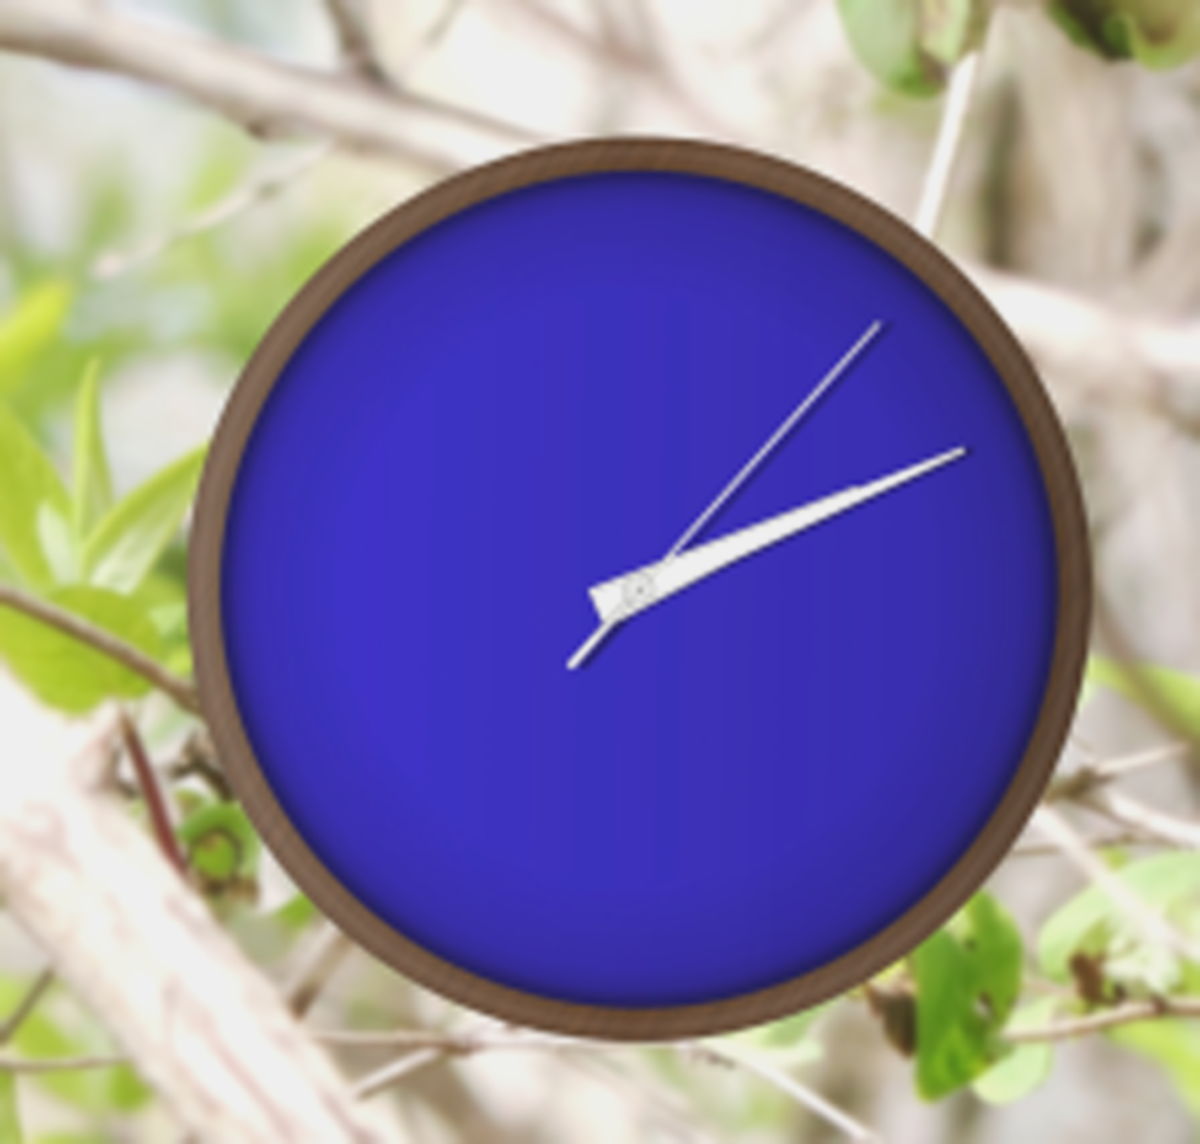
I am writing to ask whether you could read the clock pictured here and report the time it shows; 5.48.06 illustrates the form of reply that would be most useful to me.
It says 2.11.07
